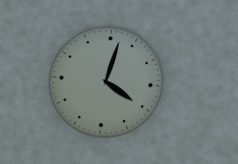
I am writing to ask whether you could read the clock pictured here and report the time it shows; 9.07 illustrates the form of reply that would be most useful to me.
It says 4.02
